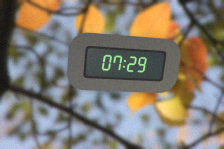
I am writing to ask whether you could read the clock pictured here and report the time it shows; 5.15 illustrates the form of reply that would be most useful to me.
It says 7.29
